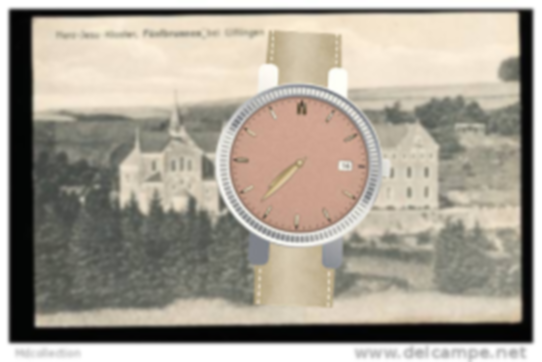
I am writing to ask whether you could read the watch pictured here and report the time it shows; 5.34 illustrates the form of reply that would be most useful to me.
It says 7.37
